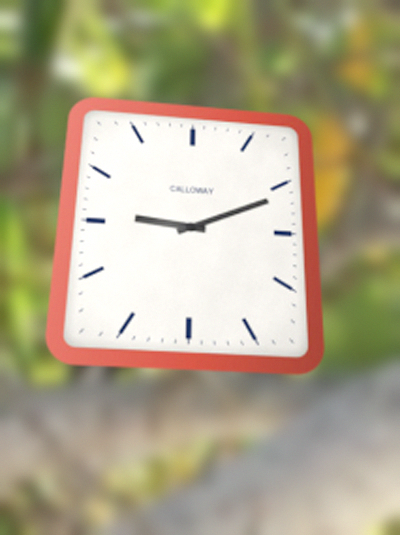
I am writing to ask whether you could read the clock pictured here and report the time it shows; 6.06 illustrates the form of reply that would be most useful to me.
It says 9.11
